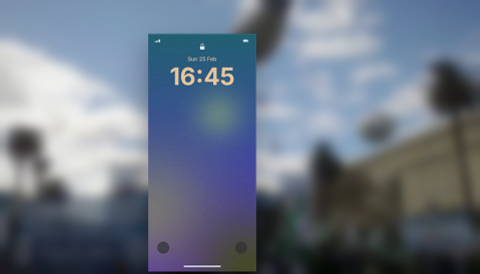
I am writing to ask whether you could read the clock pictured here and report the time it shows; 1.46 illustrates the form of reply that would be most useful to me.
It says 16.45
